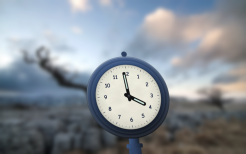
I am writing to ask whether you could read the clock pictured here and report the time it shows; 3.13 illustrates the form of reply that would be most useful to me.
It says 3.59
